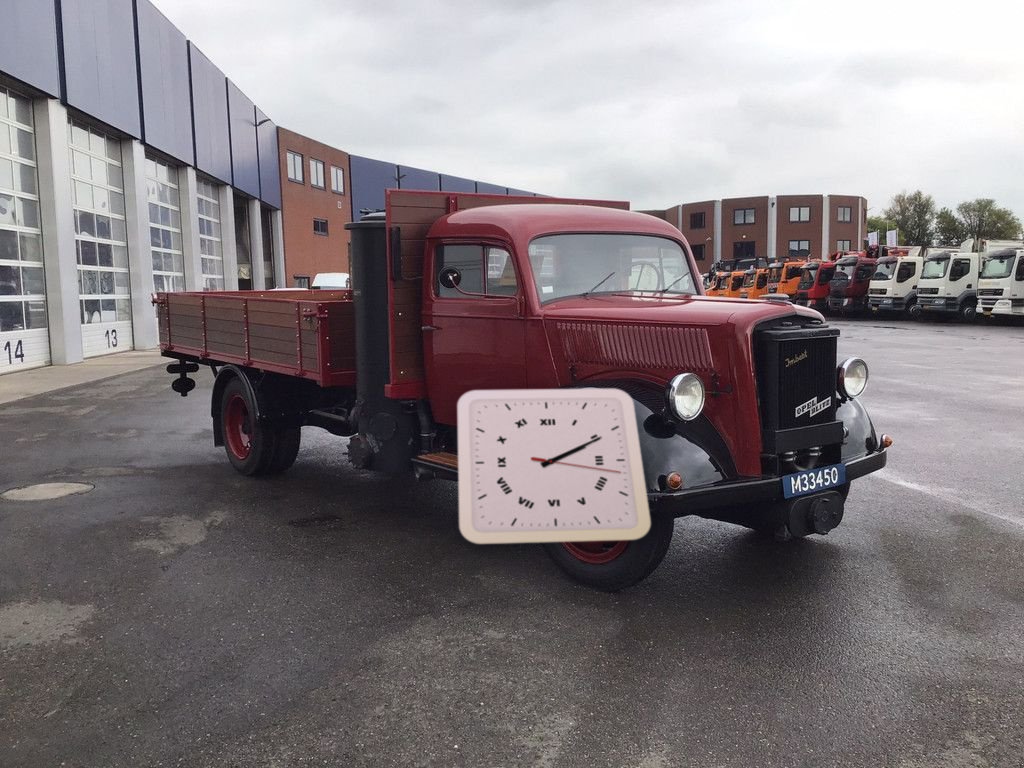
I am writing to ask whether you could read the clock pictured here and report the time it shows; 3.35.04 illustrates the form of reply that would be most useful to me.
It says 2.10.17
